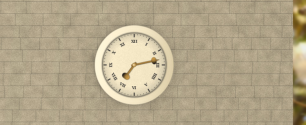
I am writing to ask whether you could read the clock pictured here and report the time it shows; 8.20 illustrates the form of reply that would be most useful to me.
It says 7.13
